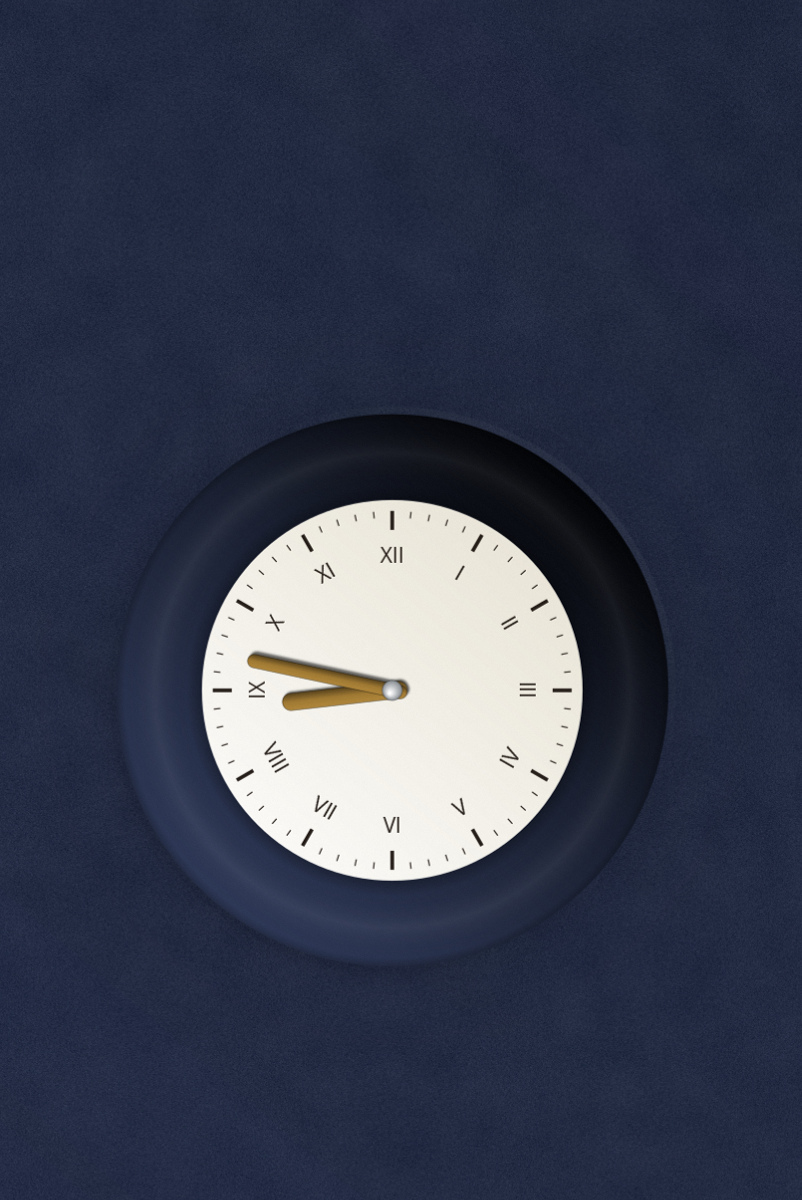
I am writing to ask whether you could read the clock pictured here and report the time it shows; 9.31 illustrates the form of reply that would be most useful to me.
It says 8.47
